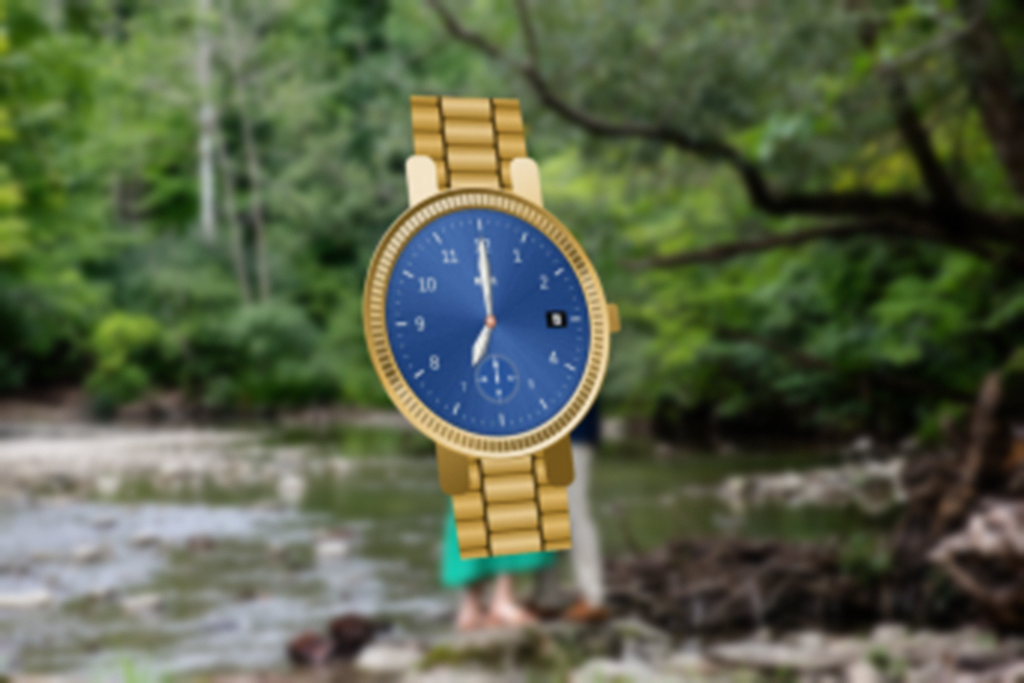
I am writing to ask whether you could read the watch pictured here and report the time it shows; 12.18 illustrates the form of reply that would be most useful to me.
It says 7.00
